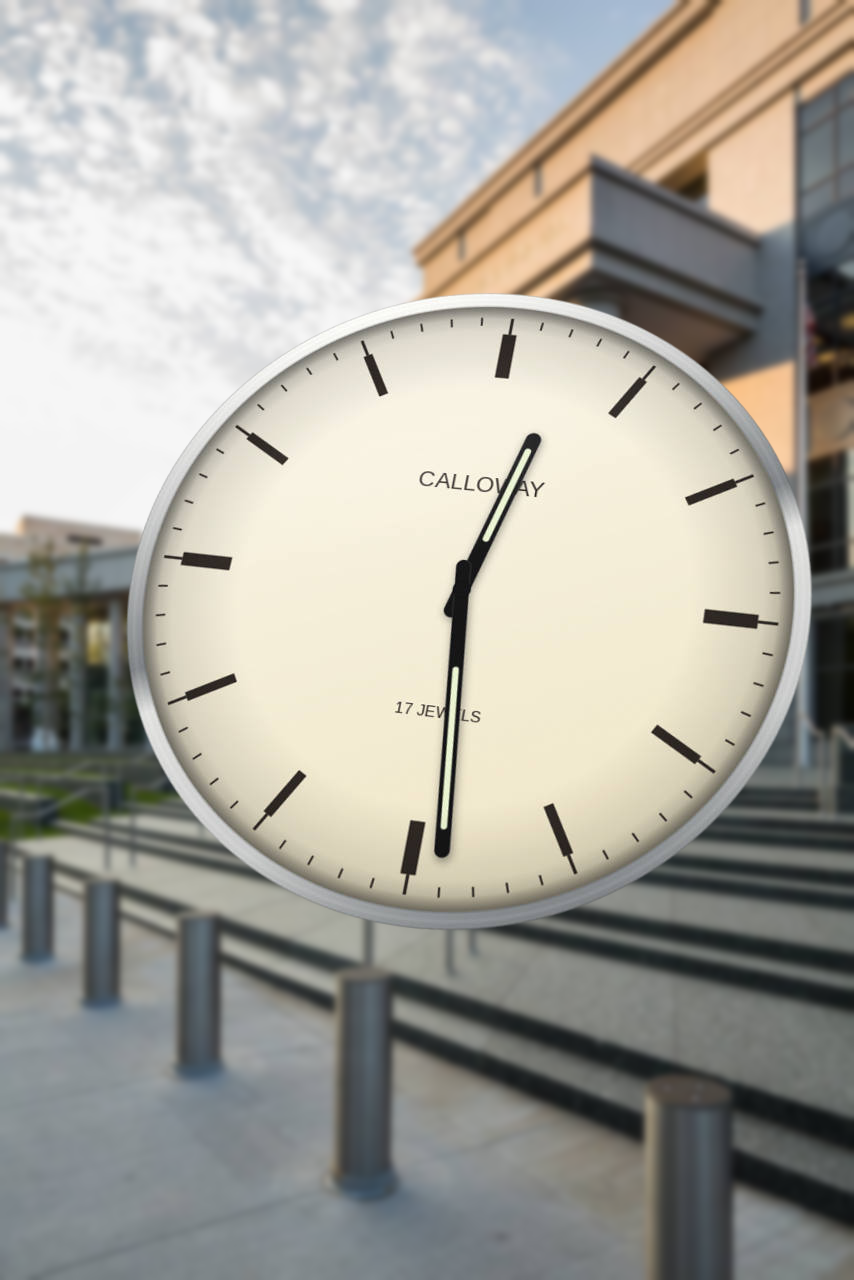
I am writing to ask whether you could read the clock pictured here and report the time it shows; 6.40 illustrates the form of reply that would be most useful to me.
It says 12.29
